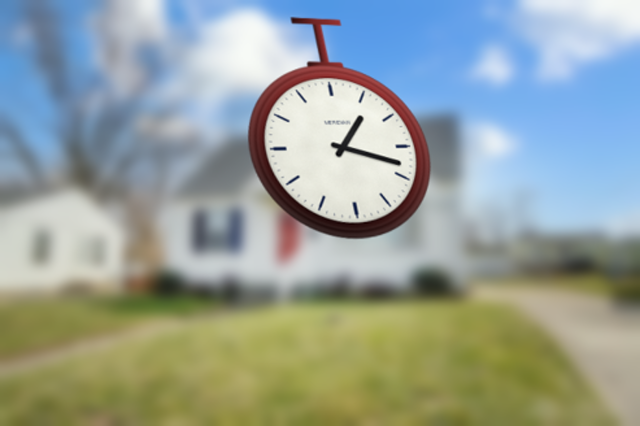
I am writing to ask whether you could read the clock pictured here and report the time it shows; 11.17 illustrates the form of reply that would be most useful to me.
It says 1.18
